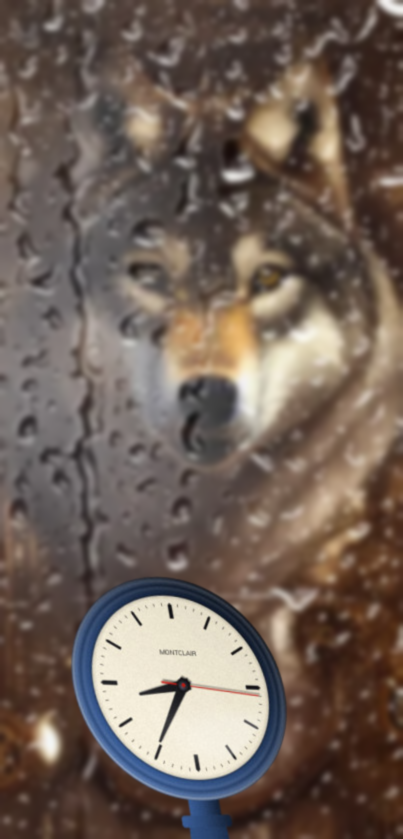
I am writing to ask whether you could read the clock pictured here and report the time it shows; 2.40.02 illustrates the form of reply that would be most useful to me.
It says 8.35.16
